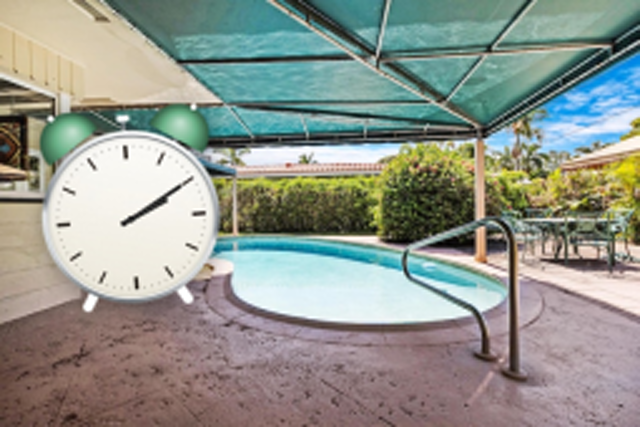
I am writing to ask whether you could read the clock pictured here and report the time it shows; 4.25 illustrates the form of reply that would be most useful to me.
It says 2.10
